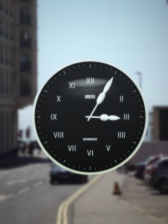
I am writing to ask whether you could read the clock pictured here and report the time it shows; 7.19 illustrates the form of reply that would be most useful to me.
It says 3.05
